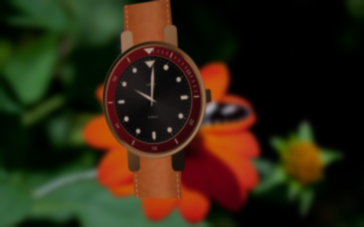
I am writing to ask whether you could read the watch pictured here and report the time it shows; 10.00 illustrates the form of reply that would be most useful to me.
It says 10.01
